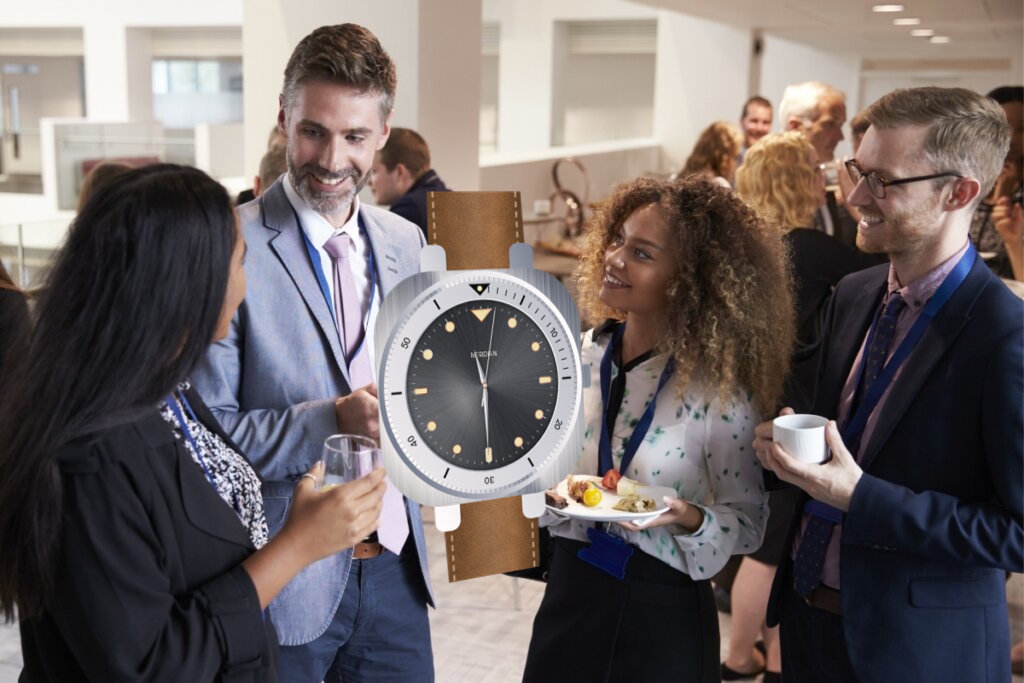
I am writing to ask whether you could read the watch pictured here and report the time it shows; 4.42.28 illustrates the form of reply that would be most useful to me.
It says 11.30.02
